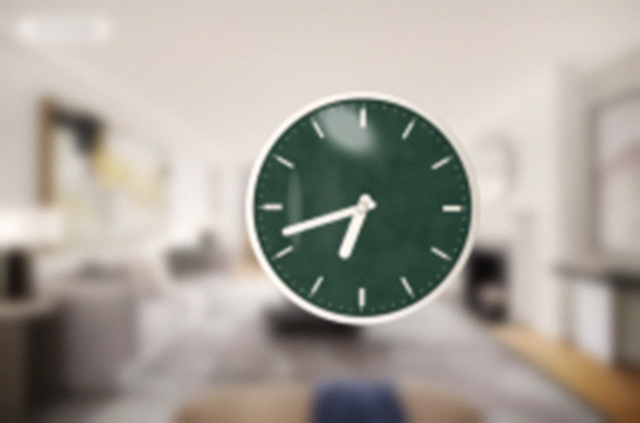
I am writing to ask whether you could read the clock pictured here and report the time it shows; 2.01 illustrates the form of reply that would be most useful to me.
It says 6.42
